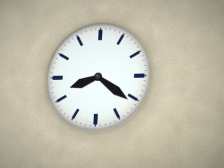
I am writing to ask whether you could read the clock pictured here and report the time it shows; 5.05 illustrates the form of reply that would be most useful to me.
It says 8.21
